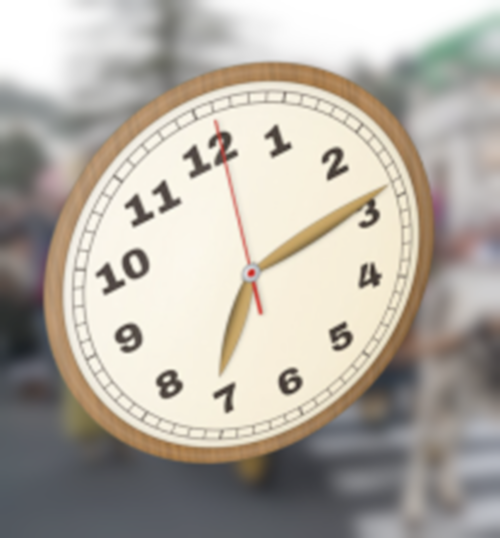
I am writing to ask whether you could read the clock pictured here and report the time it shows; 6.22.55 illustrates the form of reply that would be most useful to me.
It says 7.14.01
